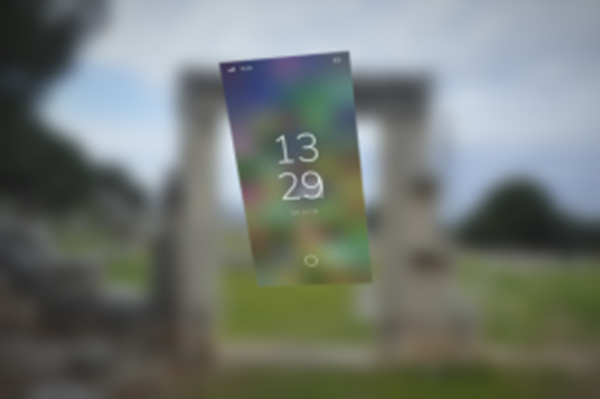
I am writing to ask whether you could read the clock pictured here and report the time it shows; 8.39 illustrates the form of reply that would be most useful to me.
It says 13.29
